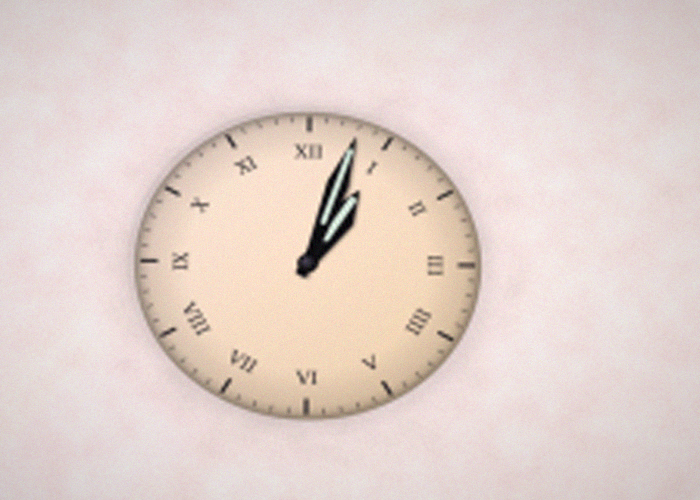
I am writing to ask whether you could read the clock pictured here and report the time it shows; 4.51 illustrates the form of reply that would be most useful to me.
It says 1.03
